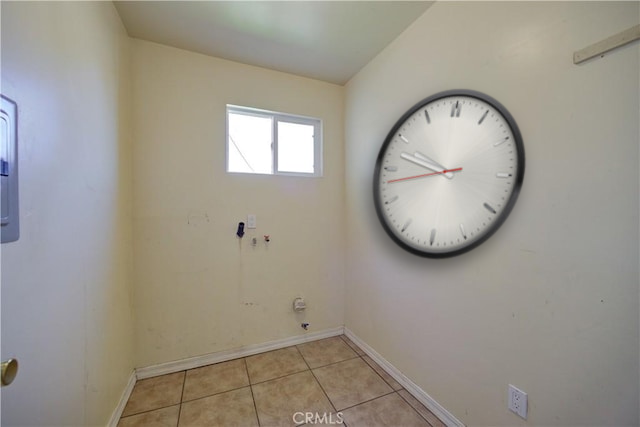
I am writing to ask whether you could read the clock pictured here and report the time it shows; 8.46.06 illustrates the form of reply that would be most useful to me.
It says 9.47.43
